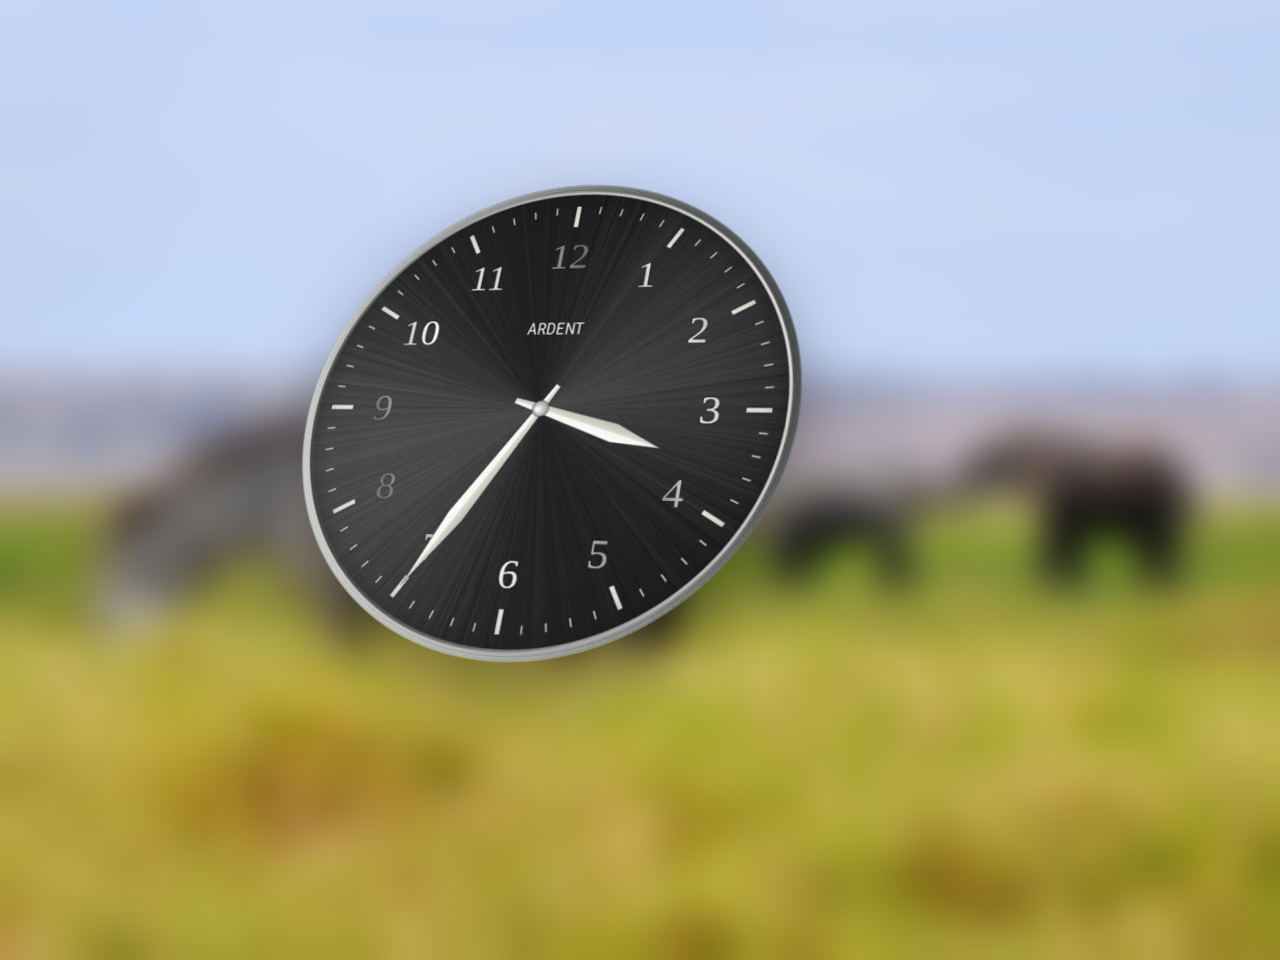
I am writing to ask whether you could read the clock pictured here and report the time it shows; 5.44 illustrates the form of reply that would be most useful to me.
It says 3.35
